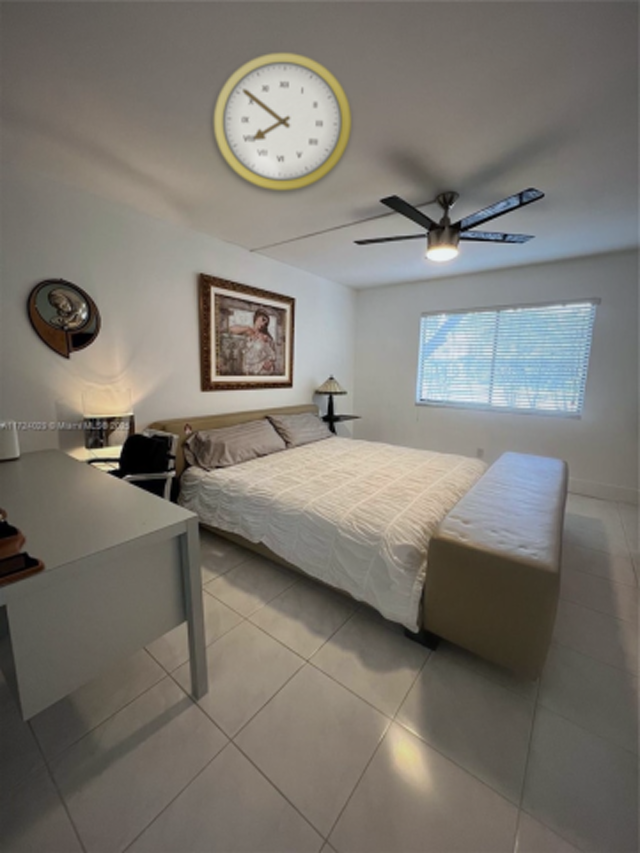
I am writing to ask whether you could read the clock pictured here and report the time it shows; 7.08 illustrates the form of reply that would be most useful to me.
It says 7.51
